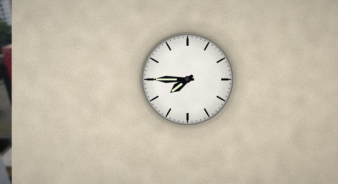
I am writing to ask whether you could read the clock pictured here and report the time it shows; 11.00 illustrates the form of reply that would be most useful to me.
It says 7.45
